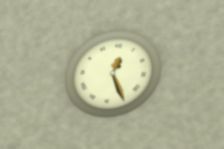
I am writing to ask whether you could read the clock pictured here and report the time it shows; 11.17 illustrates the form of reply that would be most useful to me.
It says 12.25
